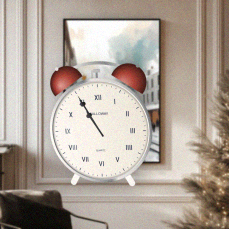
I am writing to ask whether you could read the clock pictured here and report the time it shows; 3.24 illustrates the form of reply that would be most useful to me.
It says 10.55
